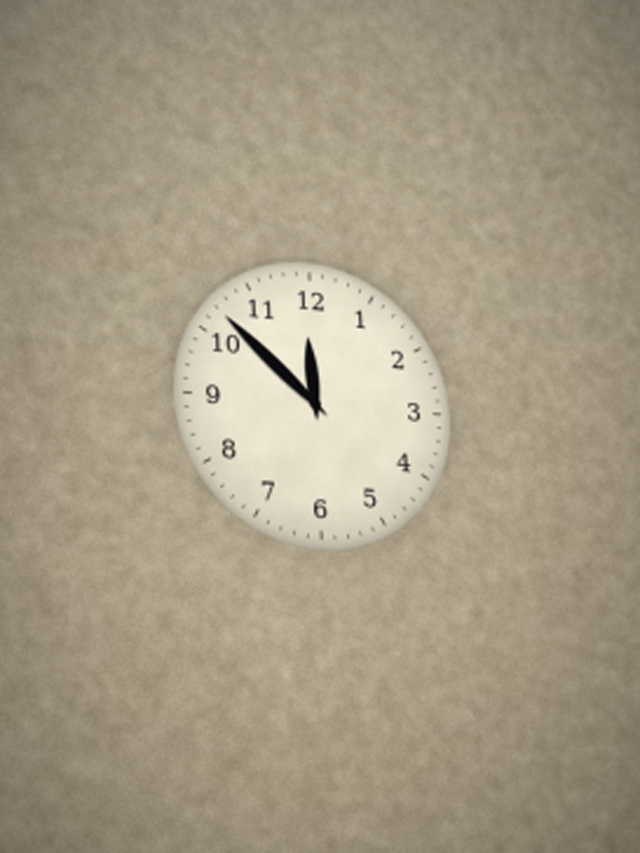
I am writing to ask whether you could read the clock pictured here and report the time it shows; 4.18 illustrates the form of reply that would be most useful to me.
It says 11.52
